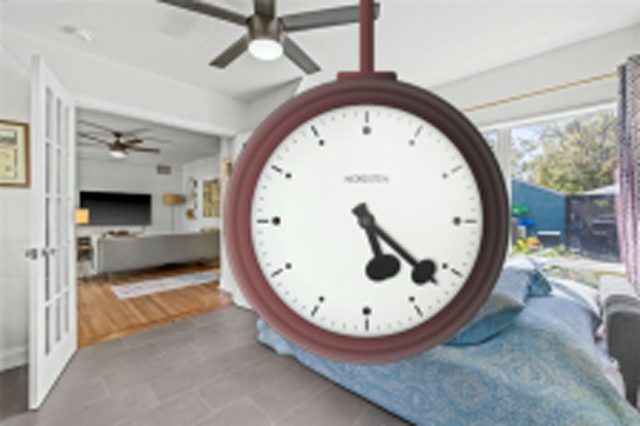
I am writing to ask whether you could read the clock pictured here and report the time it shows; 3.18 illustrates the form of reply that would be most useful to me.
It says 5.22
